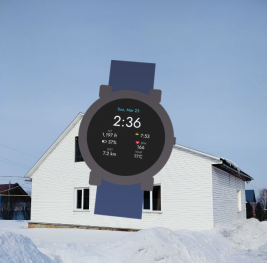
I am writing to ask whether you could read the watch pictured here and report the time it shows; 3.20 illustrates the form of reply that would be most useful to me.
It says 2.36
